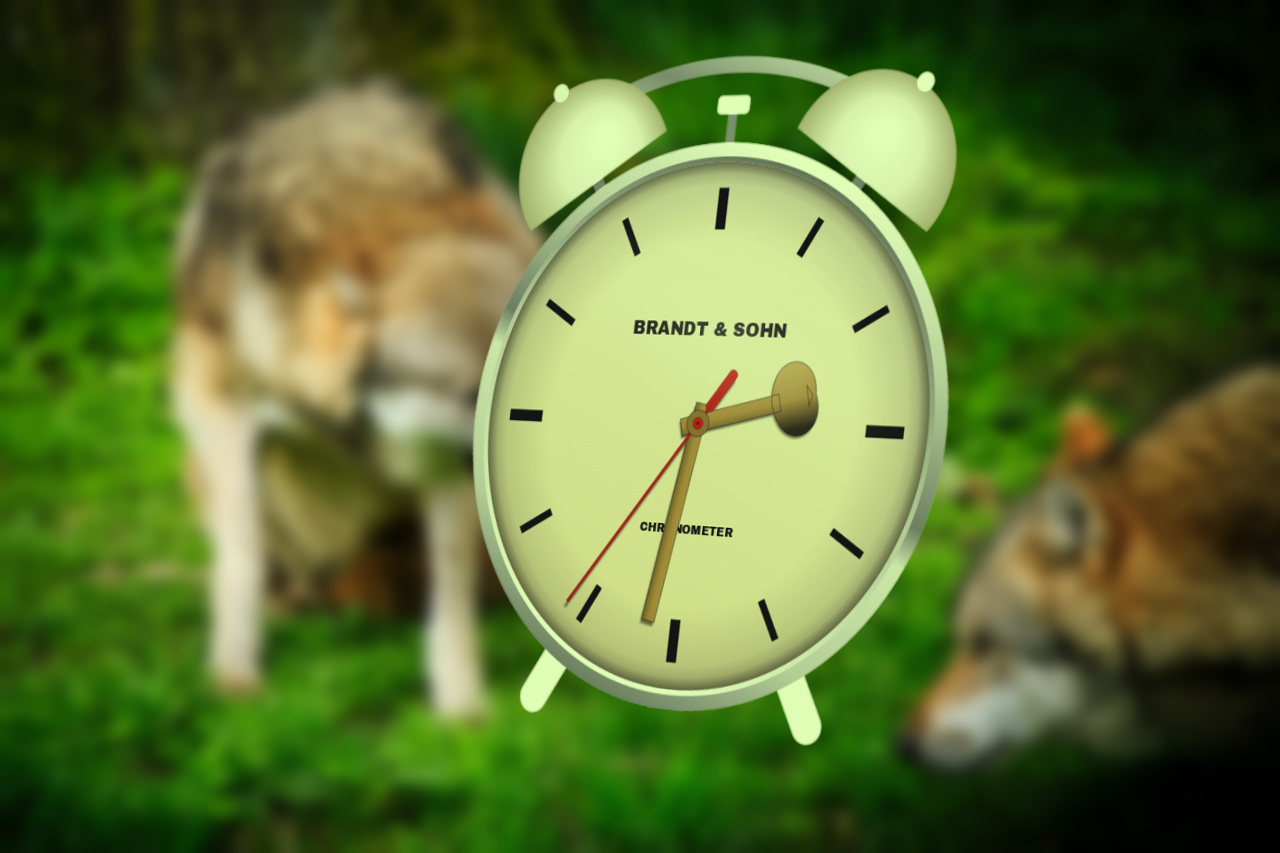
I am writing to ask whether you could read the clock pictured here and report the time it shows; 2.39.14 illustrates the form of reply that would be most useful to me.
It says 2.31.36
